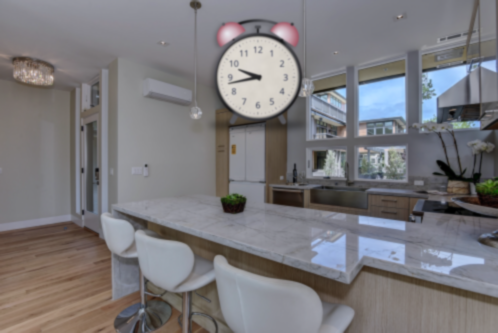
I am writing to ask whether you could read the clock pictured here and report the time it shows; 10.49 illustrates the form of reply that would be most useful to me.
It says 9.43
